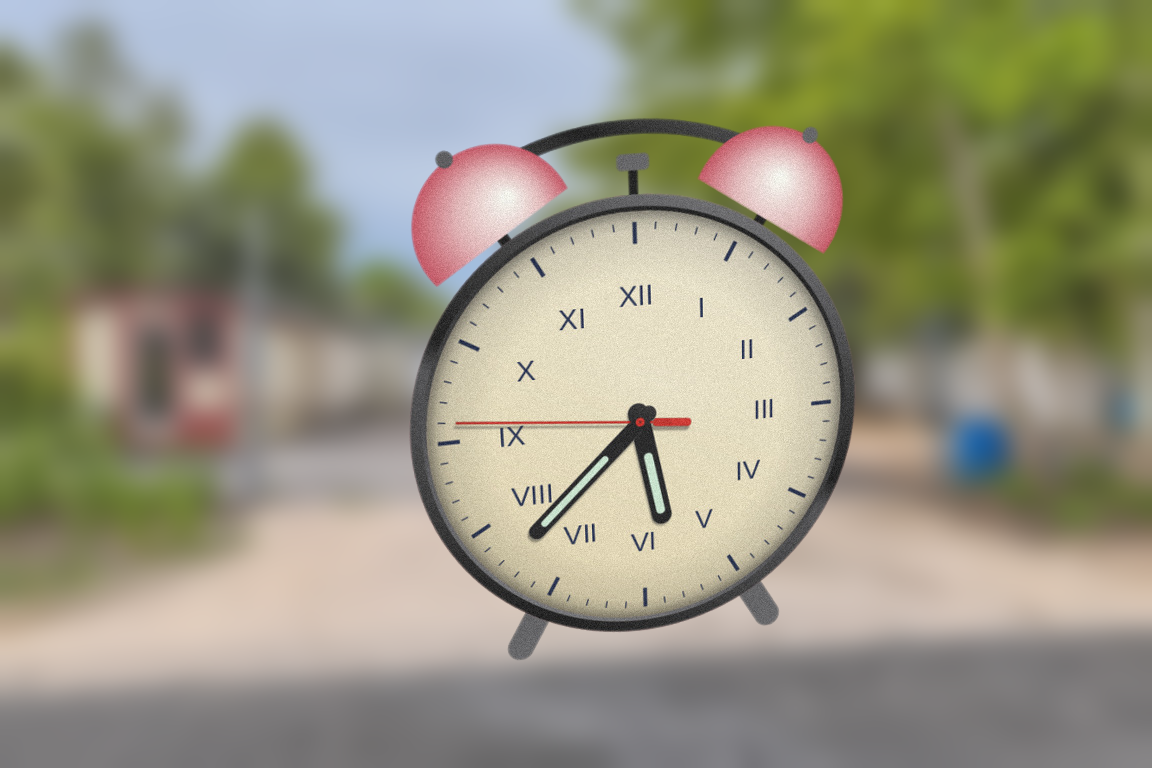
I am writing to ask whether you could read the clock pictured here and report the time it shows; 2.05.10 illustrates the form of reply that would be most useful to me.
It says 5.37.46
